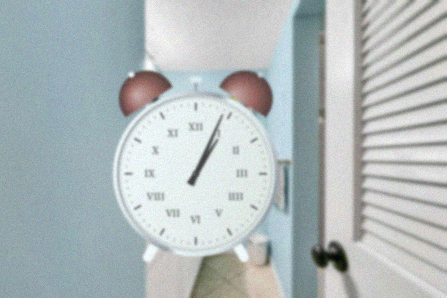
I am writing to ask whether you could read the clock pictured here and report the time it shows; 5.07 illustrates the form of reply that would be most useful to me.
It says 1.04
